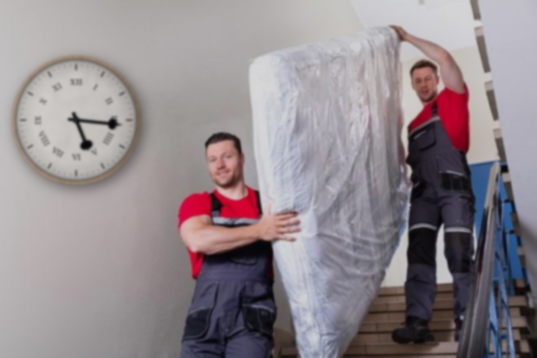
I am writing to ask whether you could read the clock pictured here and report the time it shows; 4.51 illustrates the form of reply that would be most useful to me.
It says 5.16
